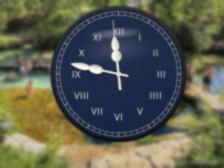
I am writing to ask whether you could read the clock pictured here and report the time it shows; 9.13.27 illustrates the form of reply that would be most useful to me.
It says 11.46.59
